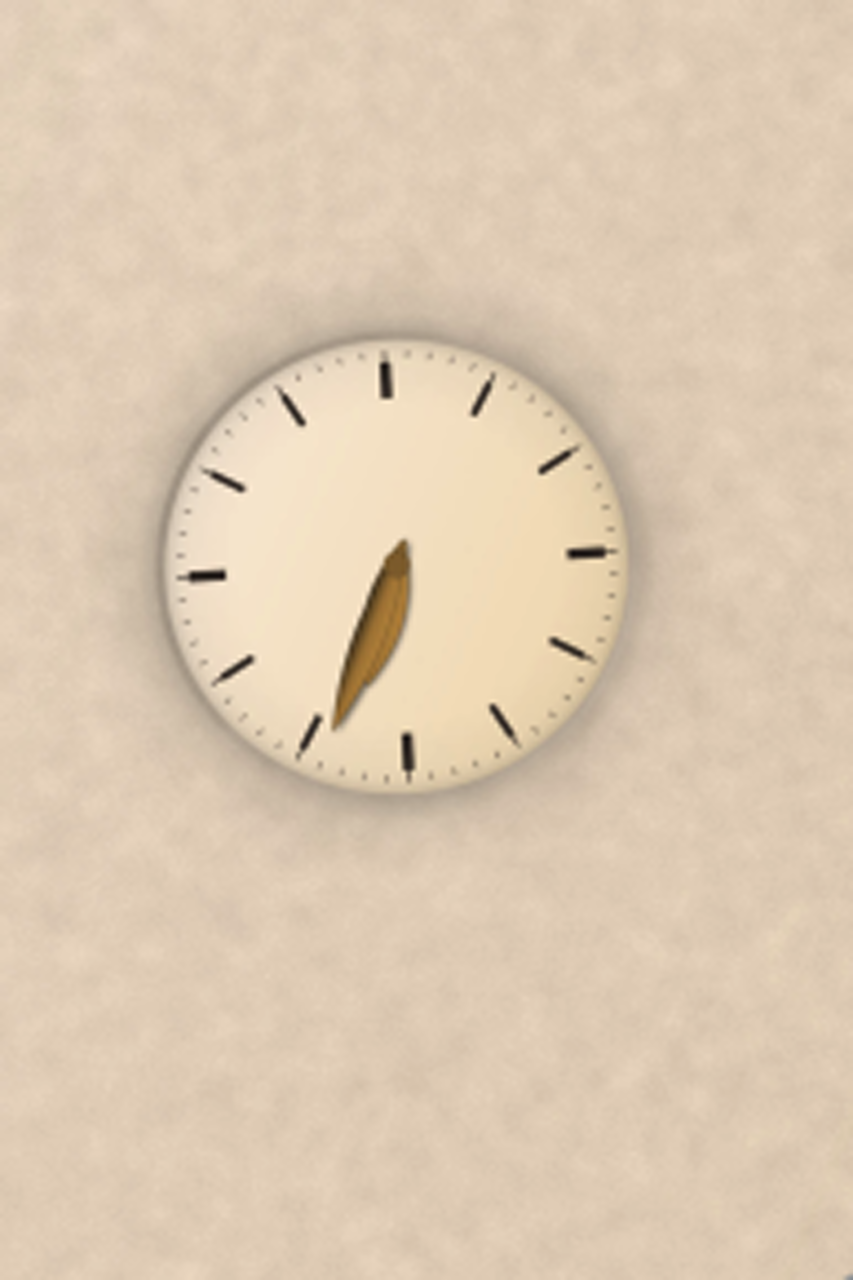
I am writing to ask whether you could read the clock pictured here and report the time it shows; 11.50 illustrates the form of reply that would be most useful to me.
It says 6.34
